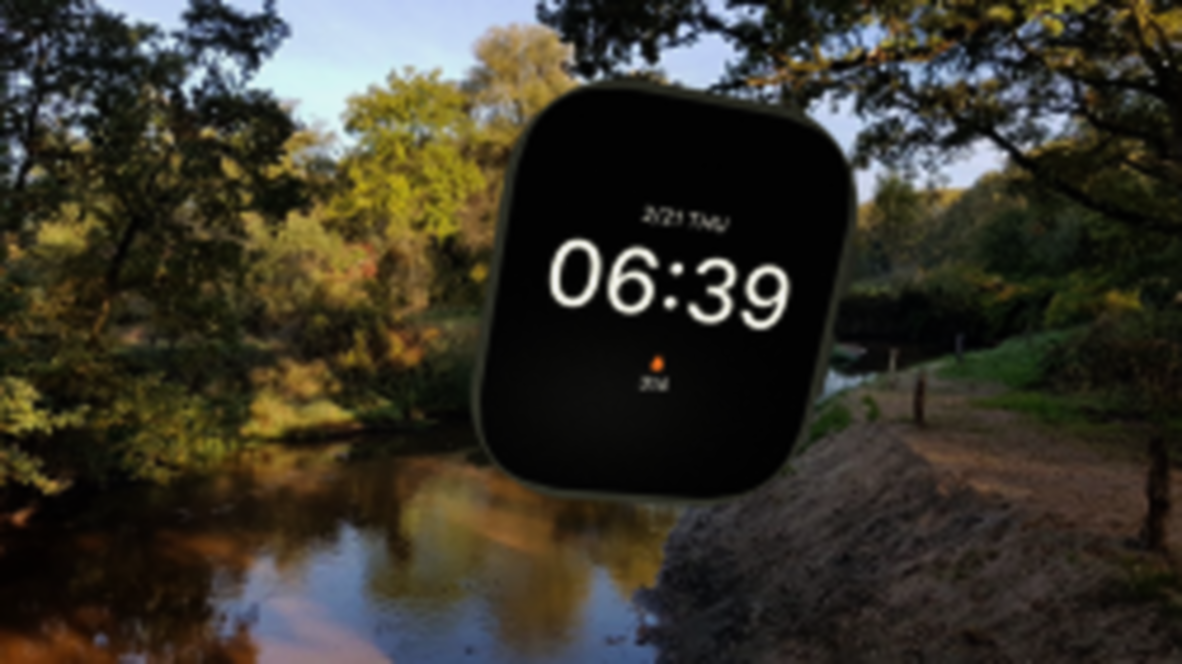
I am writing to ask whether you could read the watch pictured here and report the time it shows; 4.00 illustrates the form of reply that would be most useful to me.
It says 6.39
